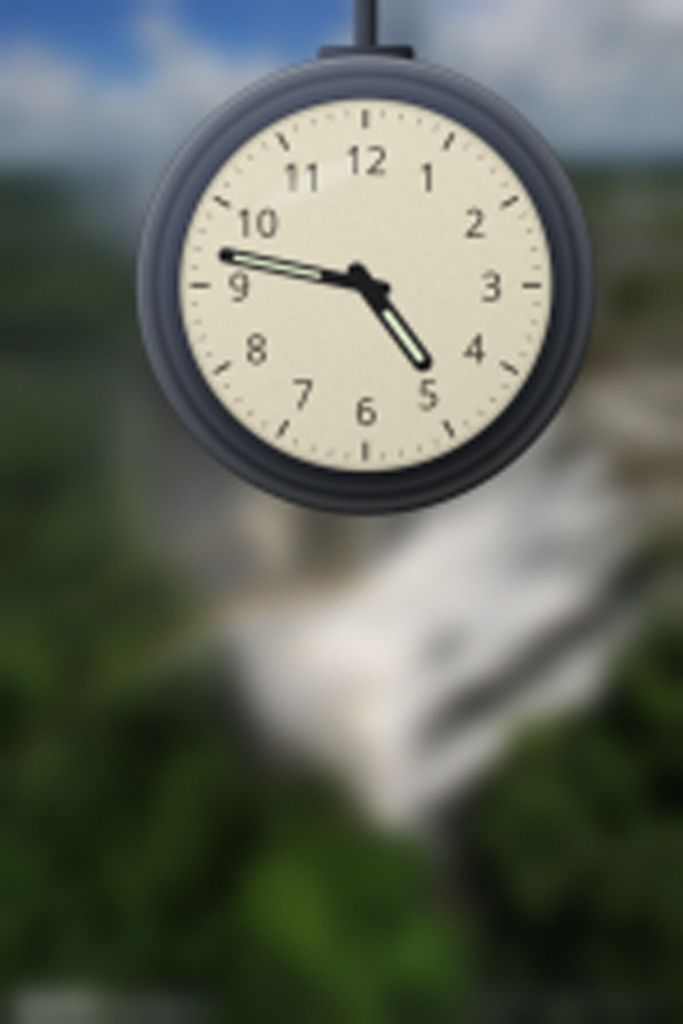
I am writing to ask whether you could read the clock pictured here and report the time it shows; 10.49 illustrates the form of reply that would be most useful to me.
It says 4.47
